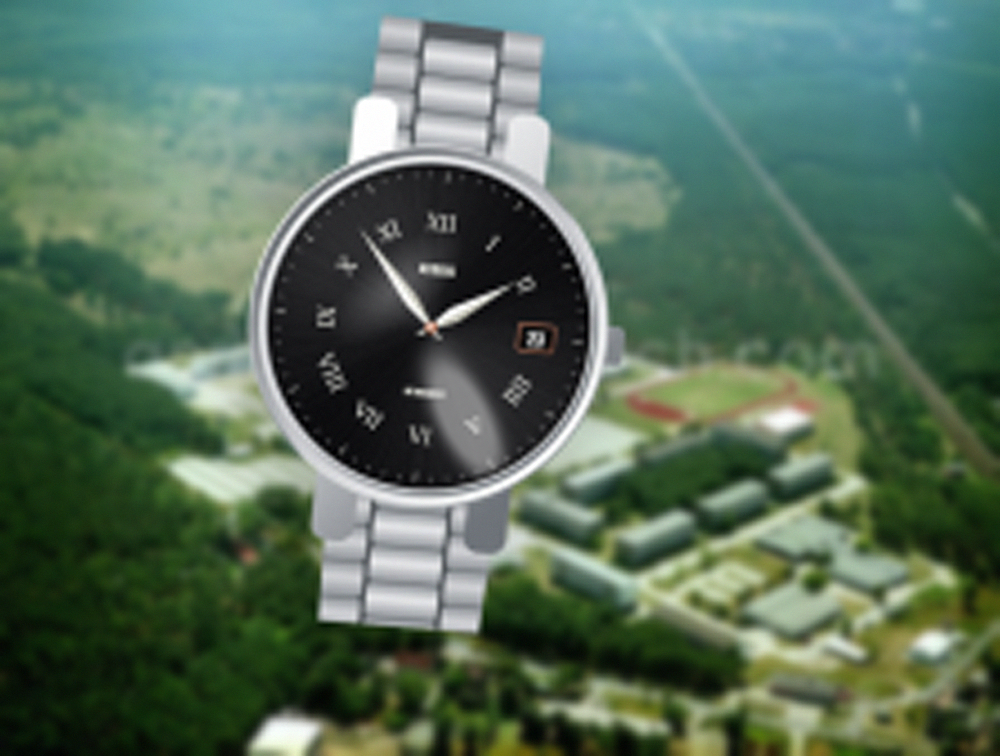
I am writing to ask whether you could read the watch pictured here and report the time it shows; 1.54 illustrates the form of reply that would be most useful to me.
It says 1.53
